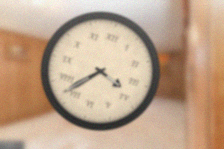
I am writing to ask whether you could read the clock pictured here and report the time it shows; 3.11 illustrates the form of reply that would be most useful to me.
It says 3.37
